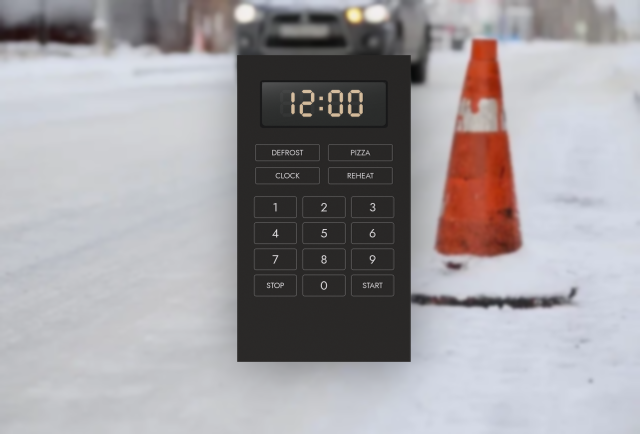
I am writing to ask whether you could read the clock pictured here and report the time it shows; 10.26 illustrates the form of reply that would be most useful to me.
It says 12.00
